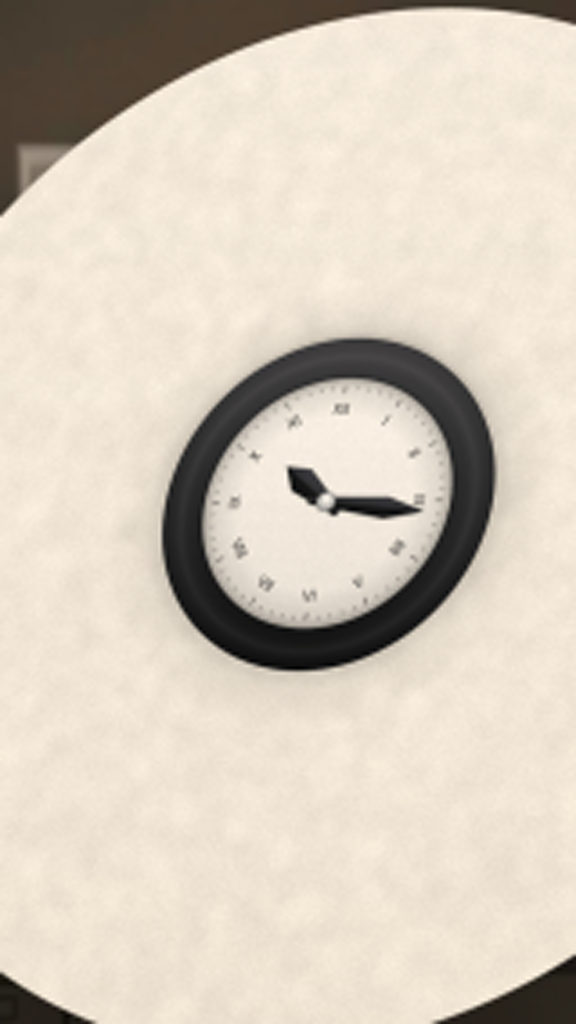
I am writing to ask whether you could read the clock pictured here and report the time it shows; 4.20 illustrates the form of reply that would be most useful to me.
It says 10.16
